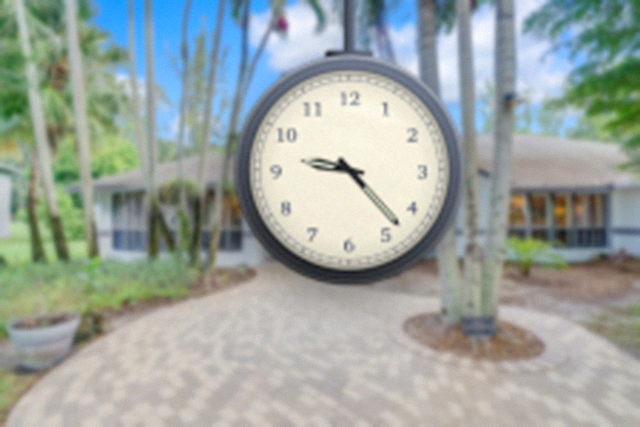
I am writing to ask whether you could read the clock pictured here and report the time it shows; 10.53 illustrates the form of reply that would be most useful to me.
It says 9.23
